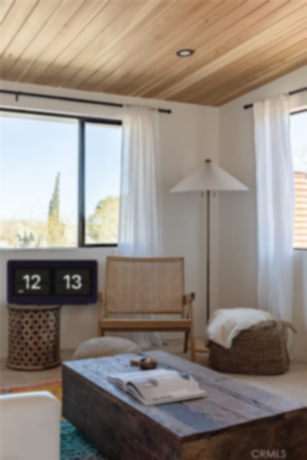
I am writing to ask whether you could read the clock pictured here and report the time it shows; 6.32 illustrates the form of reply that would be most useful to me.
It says 12.13
